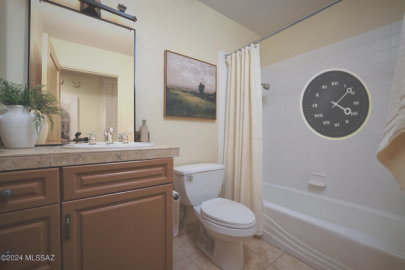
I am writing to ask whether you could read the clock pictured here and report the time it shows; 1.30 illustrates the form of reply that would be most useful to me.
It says 4.08
